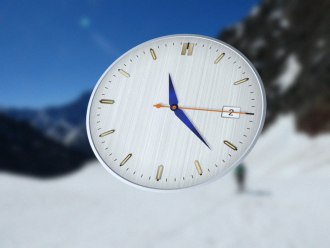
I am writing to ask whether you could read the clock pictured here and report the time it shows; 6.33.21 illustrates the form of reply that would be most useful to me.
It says 11.22.15
